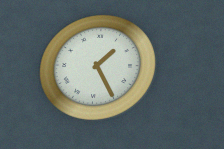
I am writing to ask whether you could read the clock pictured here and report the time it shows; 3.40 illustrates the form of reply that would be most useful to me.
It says 1.25
